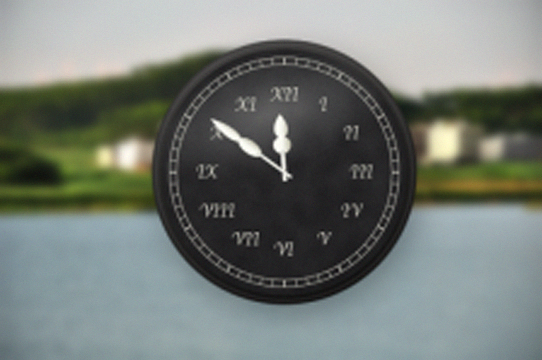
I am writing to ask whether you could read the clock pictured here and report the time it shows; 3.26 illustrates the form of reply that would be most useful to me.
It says 11.51
